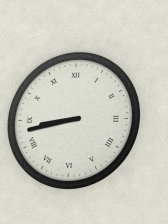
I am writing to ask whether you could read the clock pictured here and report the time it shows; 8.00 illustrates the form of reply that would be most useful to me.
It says 8.43
